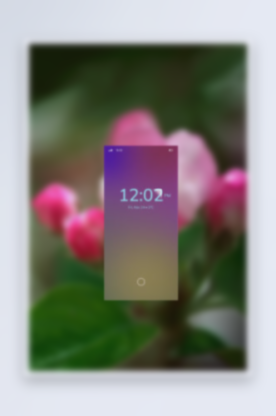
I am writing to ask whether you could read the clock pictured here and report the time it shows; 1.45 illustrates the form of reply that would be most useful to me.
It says 12.02
